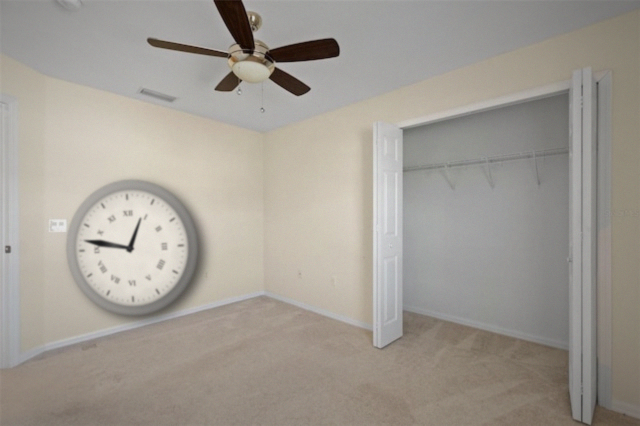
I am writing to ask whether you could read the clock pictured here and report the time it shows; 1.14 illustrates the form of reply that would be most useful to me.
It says 12.47
